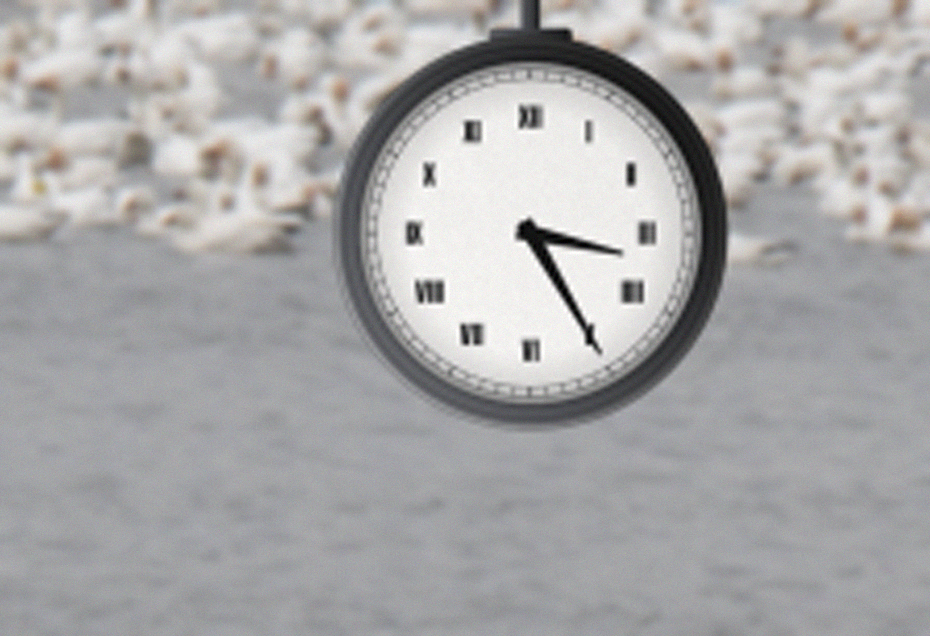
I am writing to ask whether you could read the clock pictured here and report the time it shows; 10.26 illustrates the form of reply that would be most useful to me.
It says 3.25
